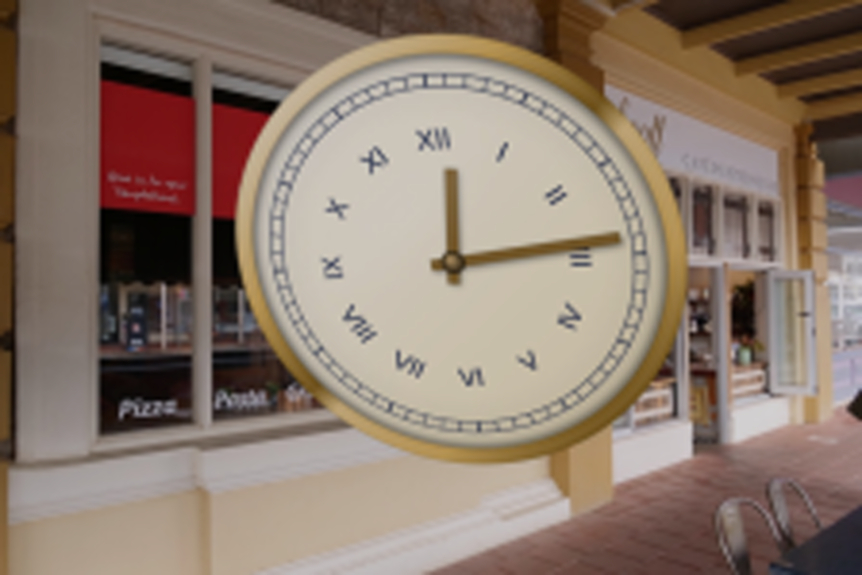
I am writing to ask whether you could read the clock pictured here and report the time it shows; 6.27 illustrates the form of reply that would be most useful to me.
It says 12.14
